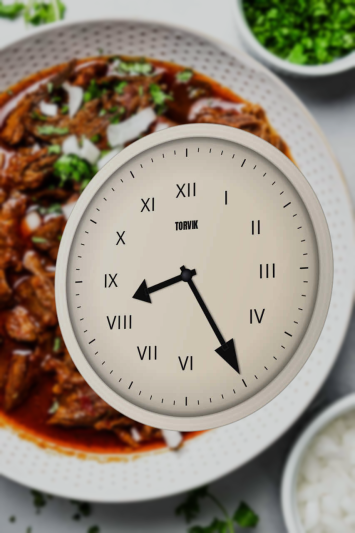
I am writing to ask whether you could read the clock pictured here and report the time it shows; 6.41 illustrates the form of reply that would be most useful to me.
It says 8.25
